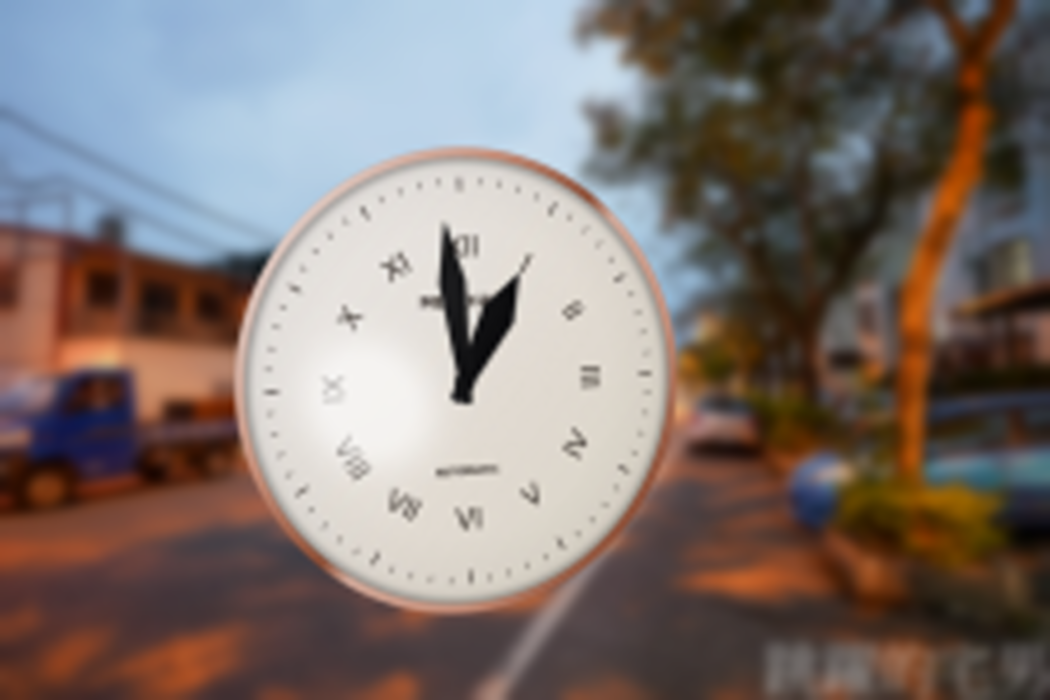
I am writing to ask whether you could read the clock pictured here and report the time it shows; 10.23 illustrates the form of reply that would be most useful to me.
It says 12.59
